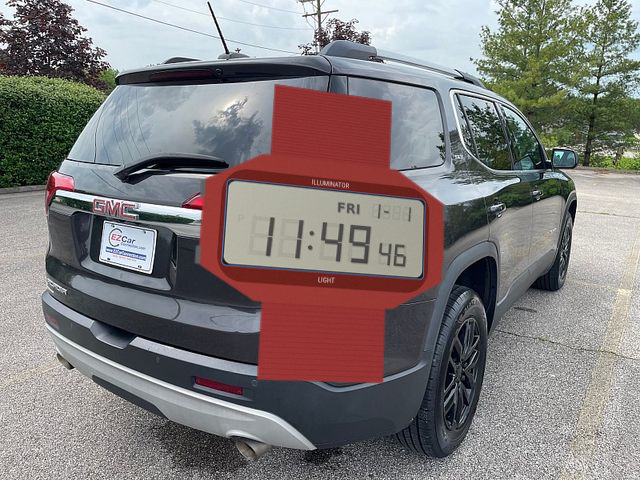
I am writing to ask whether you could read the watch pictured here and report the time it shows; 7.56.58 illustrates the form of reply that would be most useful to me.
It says 11.49.46
